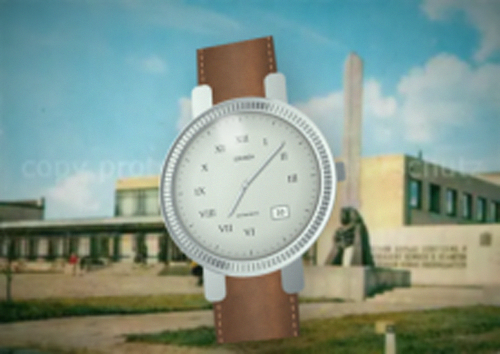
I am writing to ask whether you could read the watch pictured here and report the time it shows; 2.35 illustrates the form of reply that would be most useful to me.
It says 7.08
